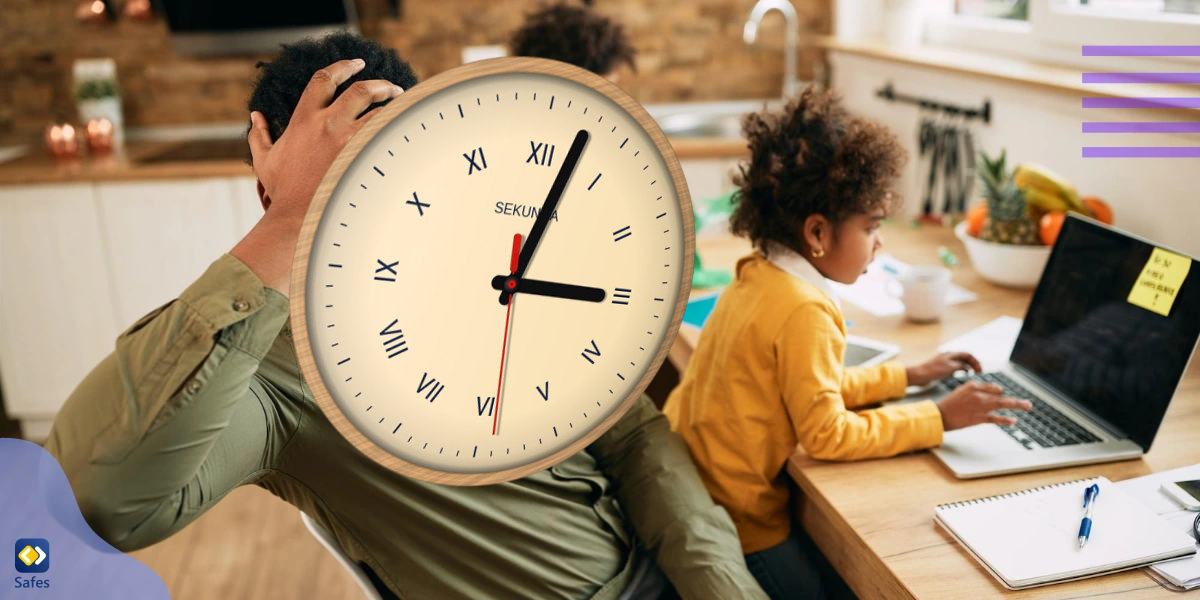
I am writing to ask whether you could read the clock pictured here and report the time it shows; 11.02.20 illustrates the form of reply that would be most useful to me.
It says 3.02.29
